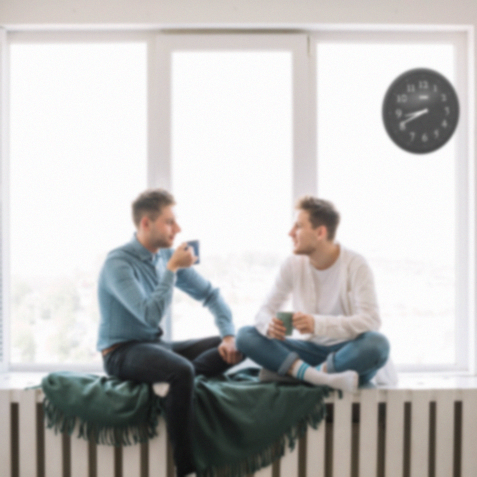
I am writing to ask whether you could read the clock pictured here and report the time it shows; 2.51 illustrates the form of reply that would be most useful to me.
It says 8.41
